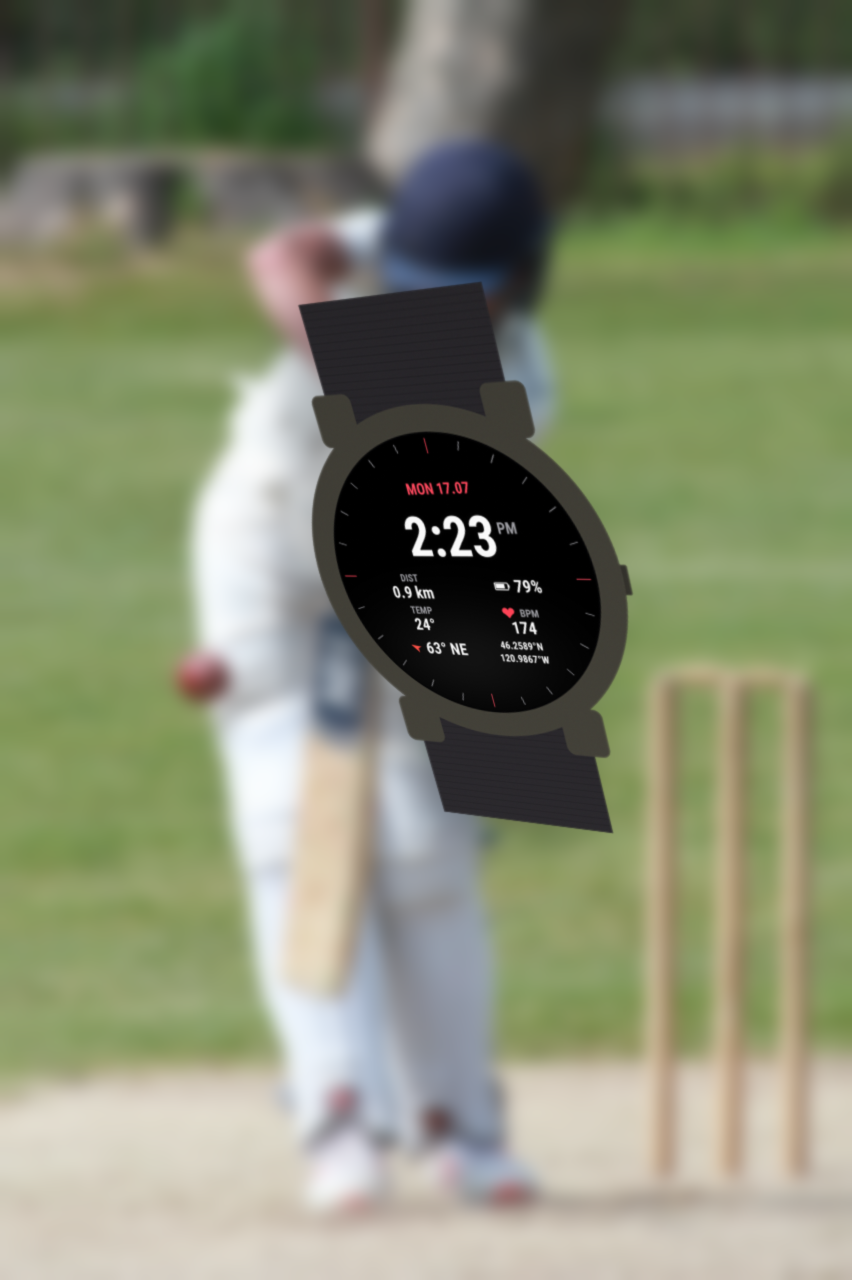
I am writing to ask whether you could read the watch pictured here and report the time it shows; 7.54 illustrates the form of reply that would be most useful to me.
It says 2.23
